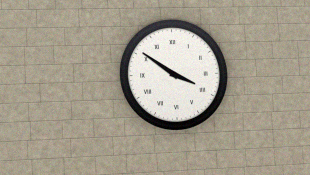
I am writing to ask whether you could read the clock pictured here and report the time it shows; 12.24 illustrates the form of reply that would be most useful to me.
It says 3.51
